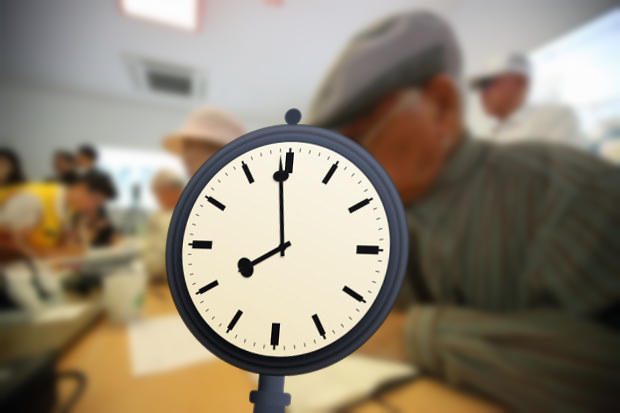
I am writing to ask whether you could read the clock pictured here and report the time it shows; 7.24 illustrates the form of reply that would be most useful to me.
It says 7.59
